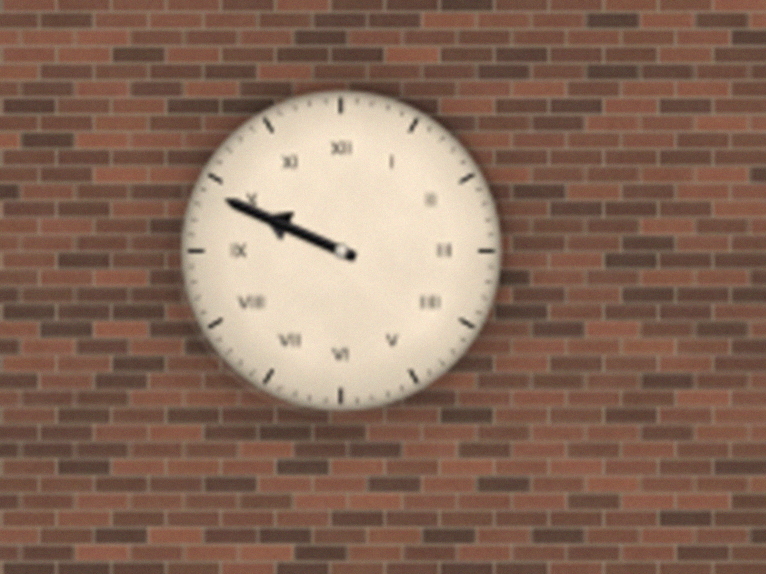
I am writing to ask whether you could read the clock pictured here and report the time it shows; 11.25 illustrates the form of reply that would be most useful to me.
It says 9.49
